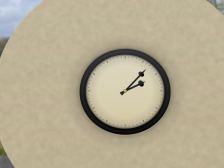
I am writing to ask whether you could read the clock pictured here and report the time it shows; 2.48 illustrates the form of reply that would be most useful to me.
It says 2.07
